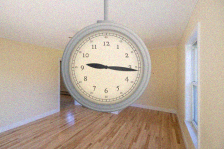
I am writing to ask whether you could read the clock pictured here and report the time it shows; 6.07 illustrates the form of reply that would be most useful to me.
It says 9.16
